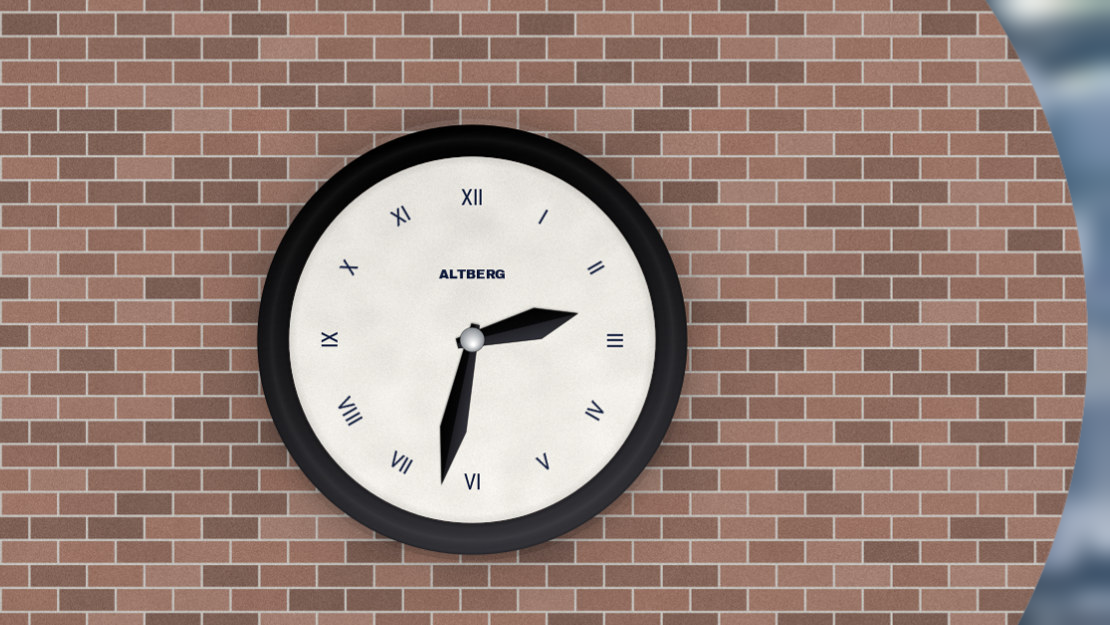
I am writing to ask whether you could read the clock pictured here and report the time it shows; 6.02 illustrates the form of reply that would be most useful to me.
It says 2.32
